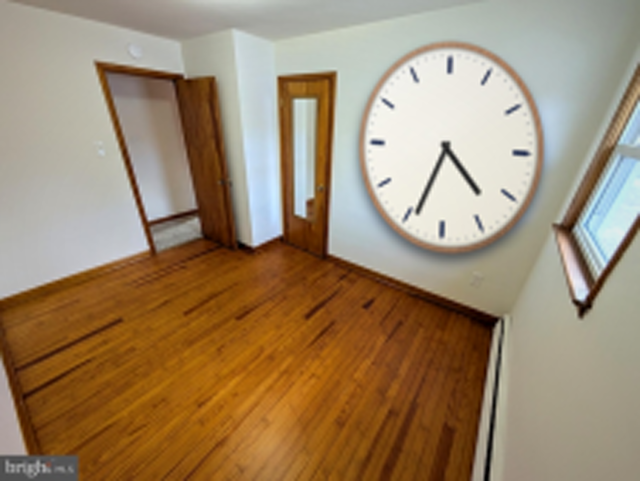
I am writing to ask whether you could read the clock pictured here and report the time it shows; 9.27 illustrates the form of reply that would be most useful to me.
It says 4.34
